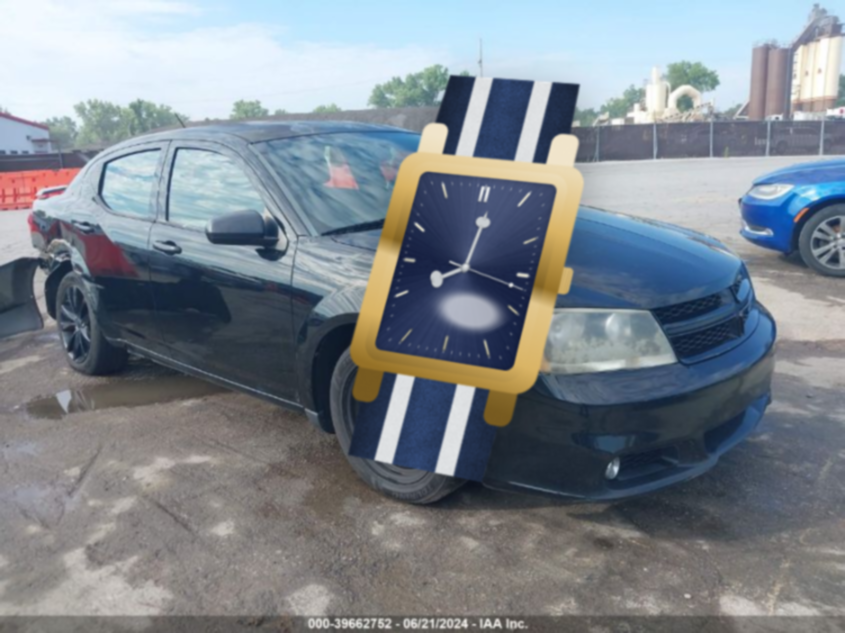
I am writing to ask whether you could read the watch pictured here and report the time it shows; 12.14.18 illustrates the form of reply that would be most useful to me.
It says 8.01.17
